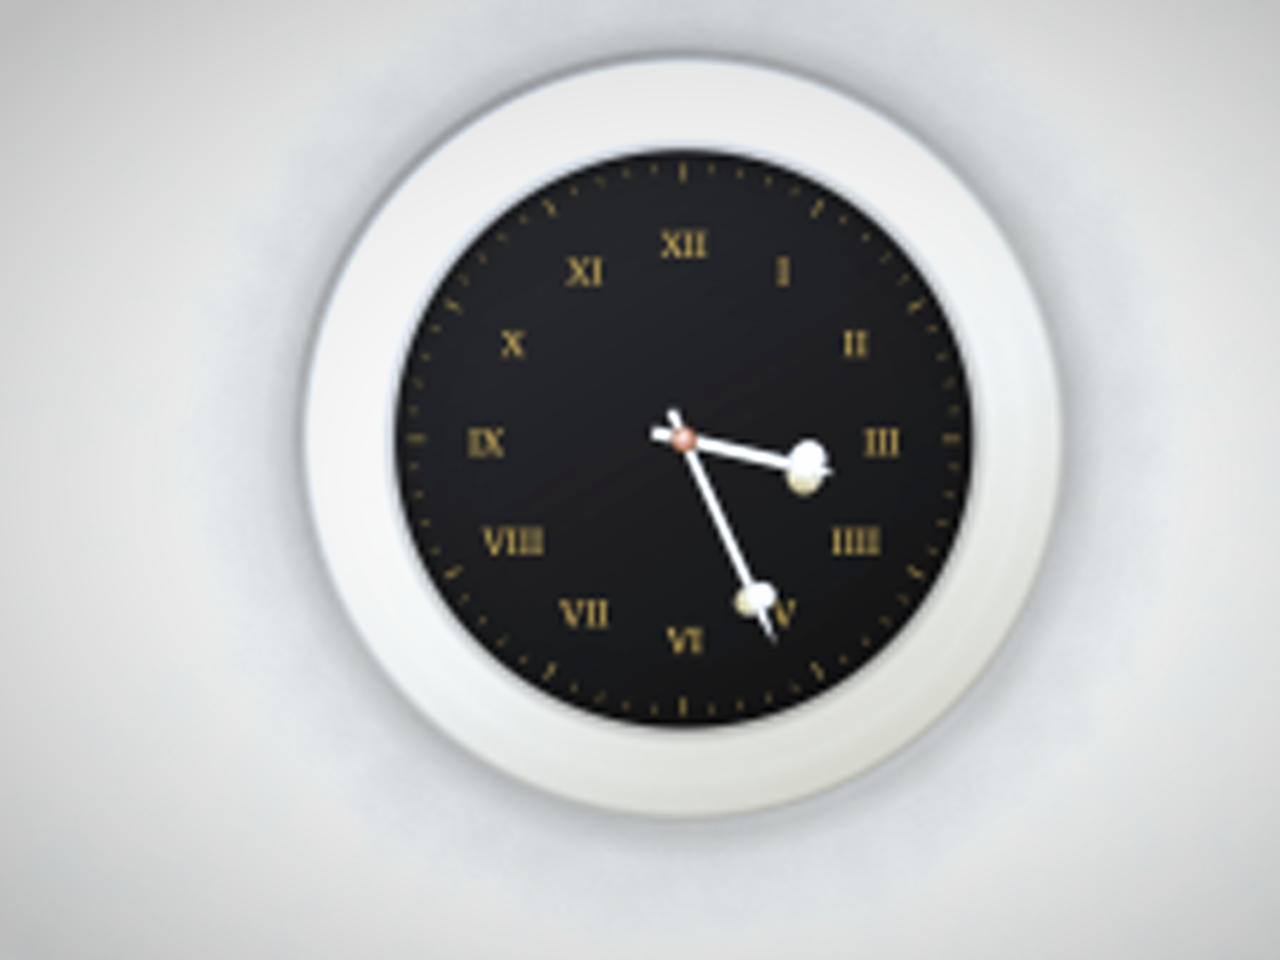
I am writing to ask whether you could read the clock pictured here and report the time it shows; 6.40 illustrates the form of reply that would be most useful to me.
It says 3.26
